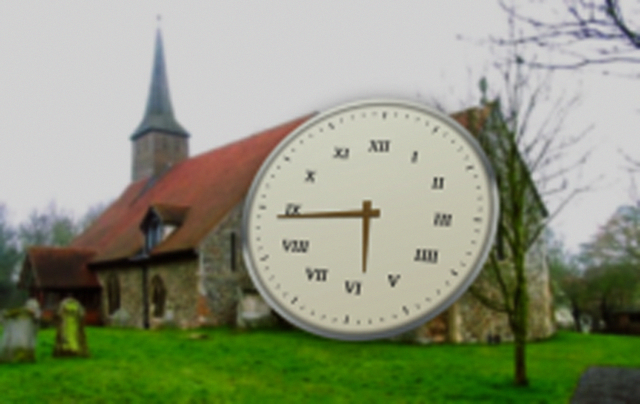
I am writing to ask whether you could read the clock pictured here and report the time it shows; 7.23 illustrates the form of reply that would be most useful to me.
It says 5.44
